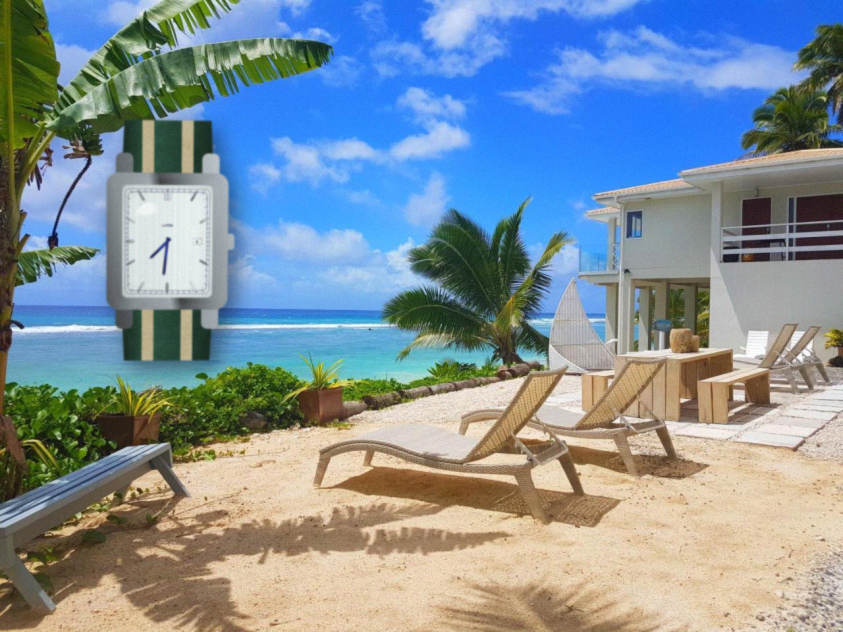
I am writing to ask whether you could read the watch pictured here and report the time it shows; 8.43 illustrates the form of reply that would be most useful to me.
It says 7.31
